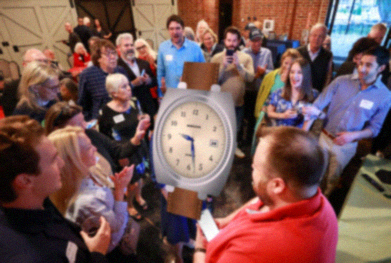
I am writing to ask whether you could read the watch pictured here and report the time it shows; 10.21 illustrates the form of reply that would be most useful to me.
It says 9.28
